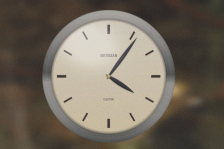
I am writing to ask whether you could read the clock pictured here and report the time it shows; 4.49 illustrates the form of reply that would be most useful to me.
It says 4.06
